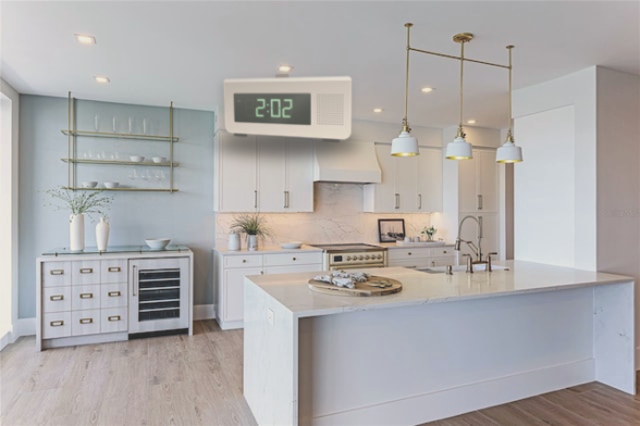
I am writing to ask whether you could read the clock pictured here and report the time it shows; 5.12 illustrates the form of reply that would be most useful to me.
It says 2.02
